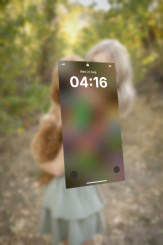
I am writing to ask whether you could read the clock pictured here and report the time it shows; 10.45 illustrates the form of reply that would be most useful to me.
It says 4.16
